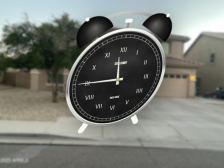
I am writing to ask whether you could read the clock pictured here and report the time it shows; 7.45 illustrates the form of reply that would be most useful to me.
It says 11.45
